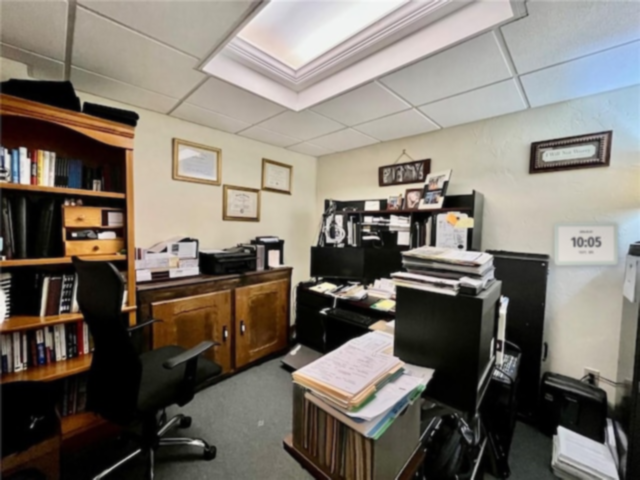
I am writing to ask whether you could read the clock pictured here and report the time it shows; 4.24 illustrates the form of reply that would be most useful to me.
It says 10.05
